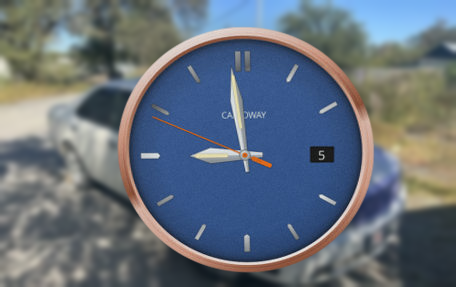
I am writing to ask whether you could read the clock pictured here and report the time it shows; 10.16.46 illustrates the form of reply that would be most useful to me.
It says 8.58.49
